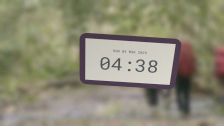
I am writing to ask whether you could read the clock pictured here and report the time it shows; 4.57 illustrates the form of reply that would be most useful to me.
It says 4.38
